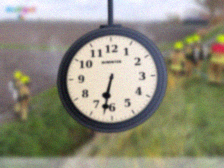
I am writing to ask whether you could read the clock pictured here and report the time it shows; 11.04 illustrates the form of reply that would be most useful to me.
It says 6.32
